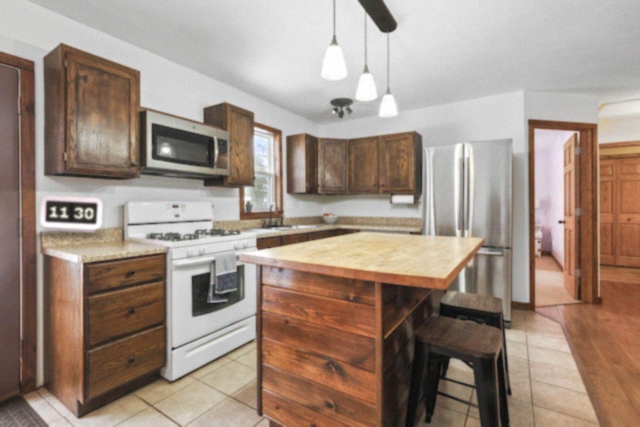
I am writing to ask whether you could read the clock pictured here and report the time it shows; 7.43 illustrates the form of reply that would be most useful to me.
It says 11.30
